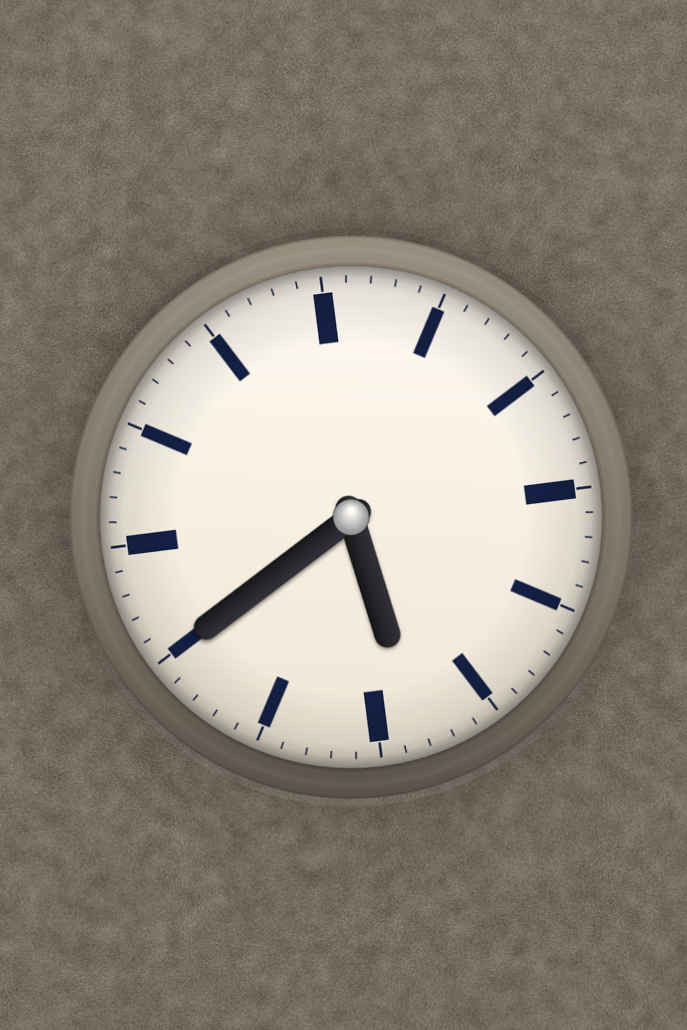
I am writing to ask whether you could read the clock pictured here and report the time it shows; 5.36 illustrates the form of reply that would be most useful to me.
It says 5.40
